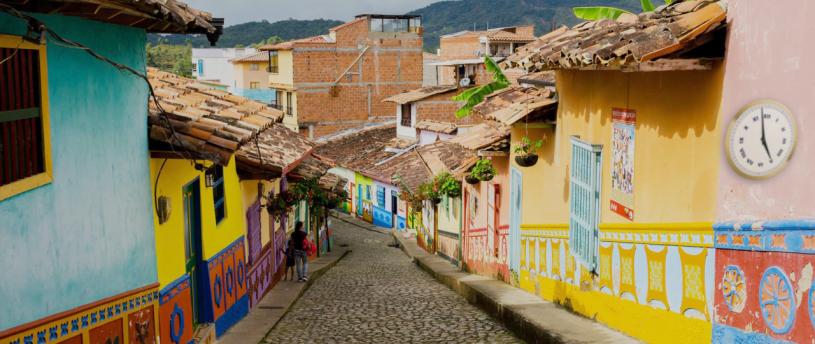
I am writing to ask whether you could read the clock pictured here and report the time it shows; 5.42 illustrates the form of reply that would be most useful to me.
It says 4.58
